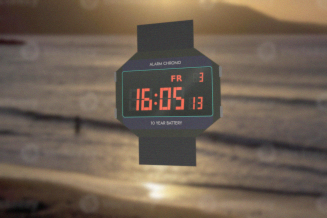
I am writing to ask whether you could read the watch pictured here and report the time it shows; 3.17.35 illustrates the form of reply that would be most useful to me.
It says 16.05.13
